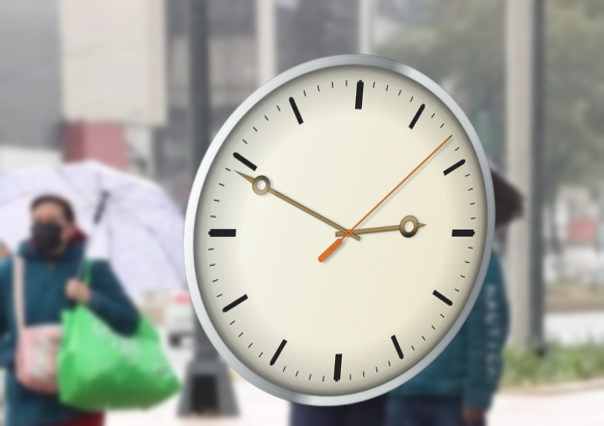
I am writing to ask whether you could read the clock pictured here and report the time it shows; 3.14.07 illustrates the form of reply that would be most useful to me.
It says 2.49.08
